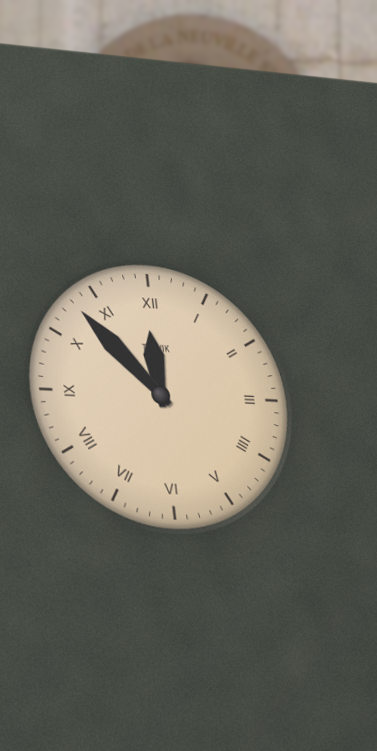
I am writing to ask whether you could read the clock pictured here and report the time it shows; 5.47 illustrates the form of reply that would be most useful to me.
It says 11.53
